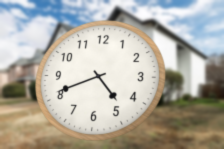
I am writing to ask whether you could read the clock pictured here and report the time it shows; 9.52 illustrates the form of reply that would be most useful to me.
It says 4.41
